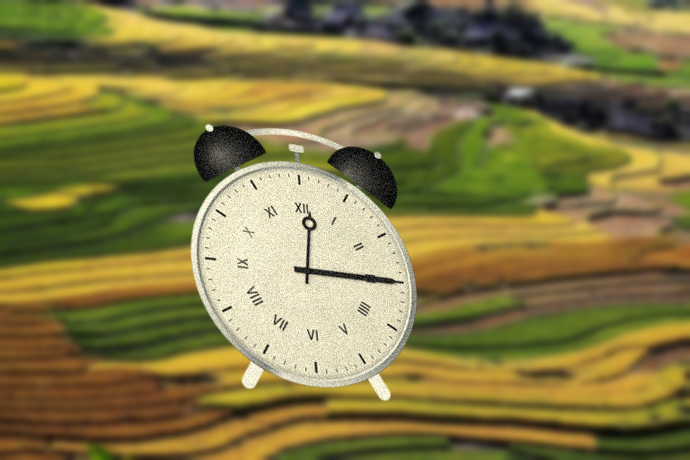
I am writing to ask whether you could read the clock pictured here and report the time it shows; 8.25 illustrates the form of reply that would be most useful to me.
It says 12.15
